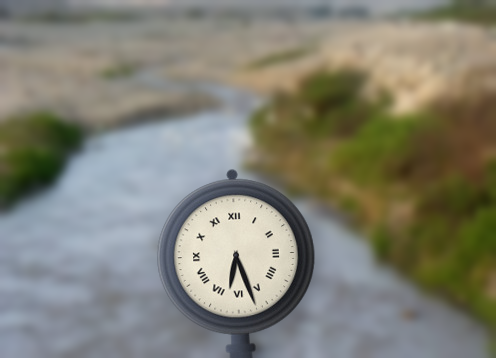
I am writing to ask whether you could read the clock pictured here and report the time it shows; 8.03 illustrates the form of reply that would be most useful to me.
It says 6.27
